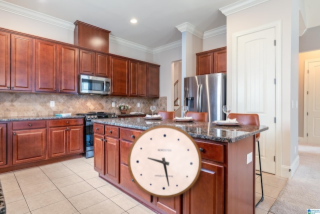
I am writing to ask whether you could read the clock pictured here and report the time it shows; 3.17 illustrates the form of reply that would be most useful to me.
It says 9.28
